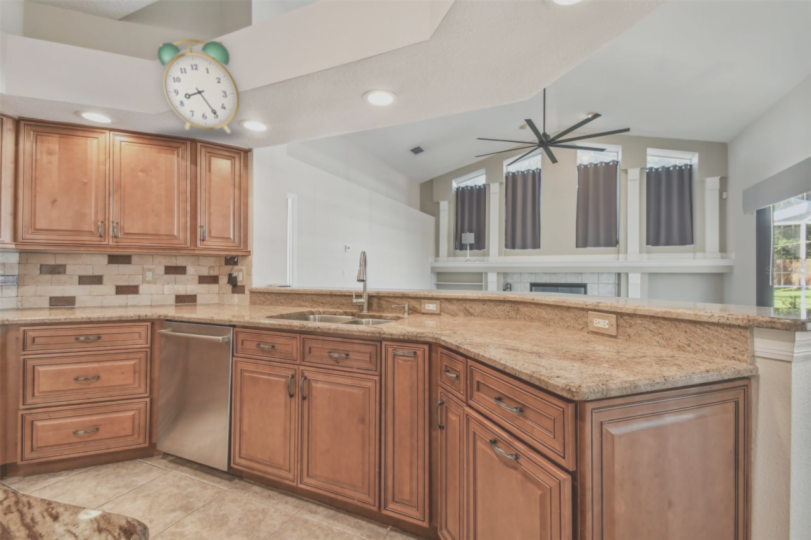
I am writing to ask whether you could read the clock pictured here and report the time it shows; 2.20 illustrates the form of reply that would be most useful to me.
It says 8.25
